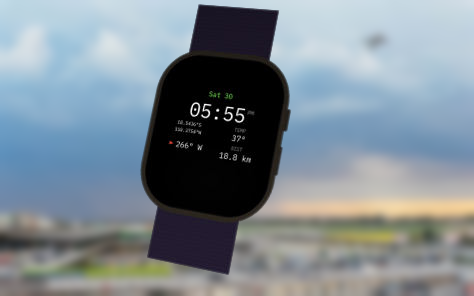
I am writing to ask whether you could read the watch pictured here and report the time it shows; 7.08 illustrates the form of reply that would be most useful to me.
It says 5.55
